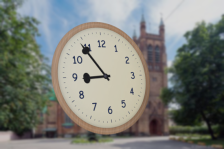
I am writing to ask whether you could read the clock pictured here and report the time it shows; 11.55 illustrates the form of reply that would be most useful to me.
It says 8.54
